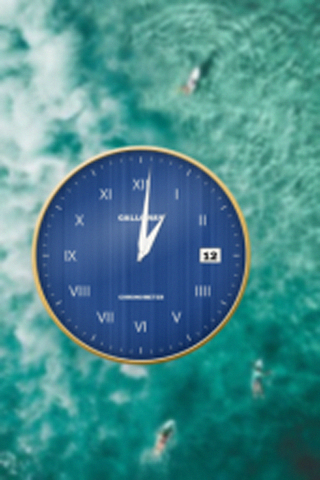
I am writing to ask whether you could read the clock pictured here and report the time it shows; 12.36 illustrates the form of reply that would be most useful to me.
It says 1.01
